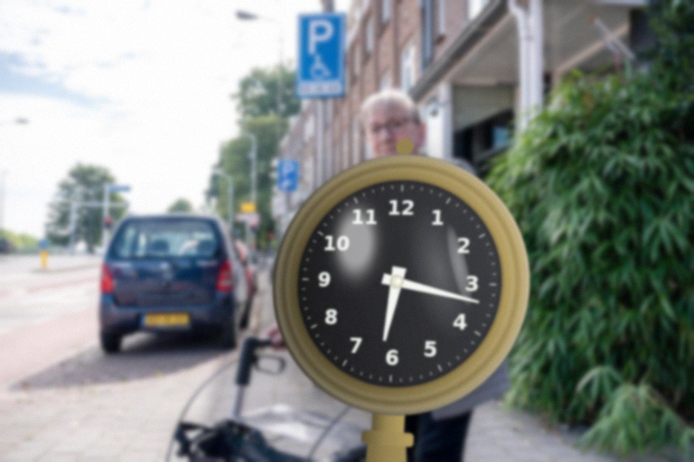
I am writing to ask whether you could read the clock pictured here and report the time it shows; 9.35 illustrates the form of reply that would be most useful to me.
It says 6.17
